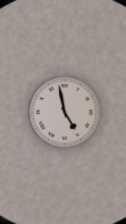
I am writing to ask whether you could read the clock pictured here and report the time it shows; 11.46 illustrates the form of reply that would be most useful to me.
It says 4.58
